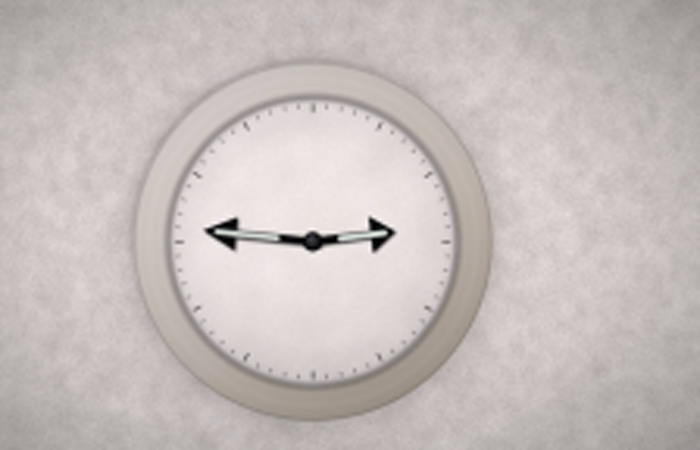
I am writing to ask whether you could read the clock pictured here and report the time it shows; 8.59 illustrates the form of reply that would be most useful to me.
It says 2.46
